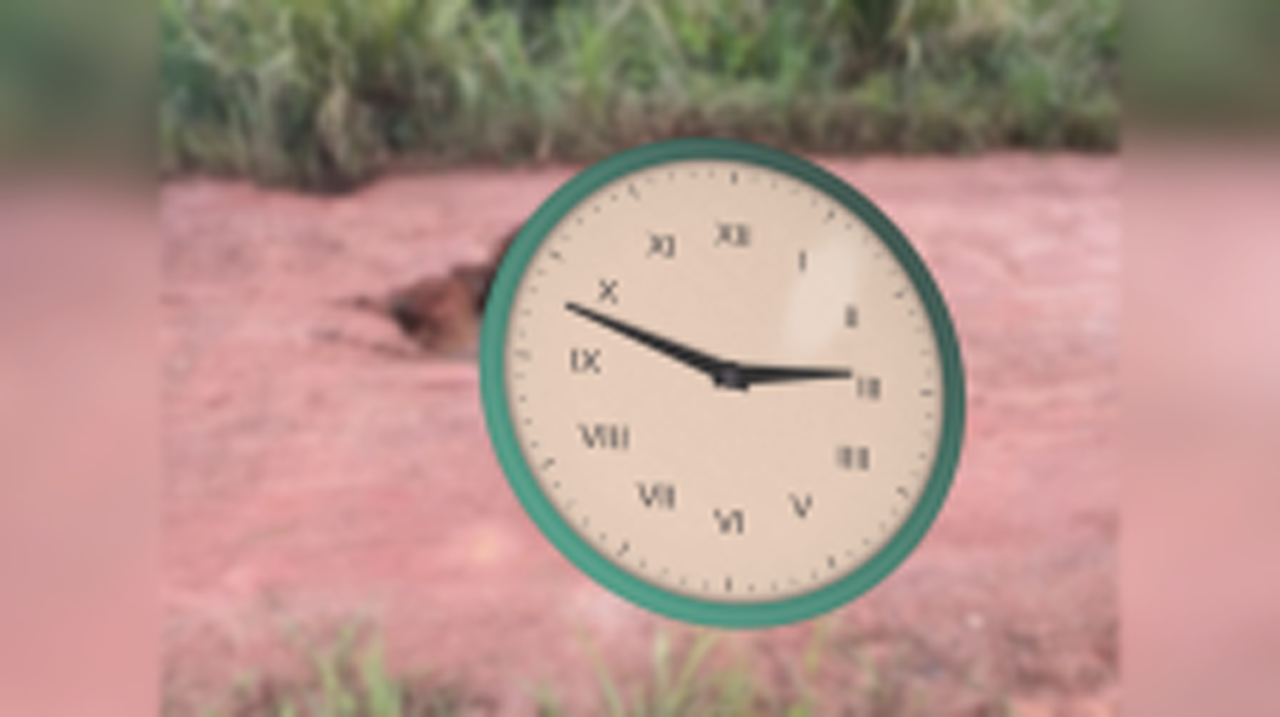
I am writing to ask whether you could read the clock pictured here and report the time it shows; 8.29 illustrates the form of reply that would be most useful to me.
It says 2.48
